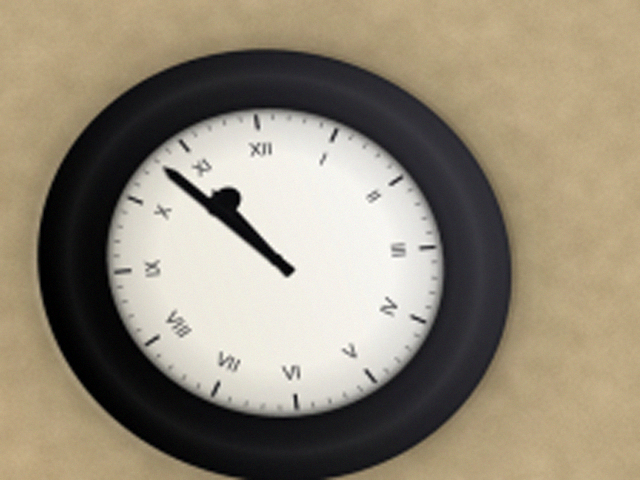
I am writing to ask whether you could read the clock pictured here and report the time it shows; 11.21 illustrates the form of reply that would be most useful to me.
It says 10.53
